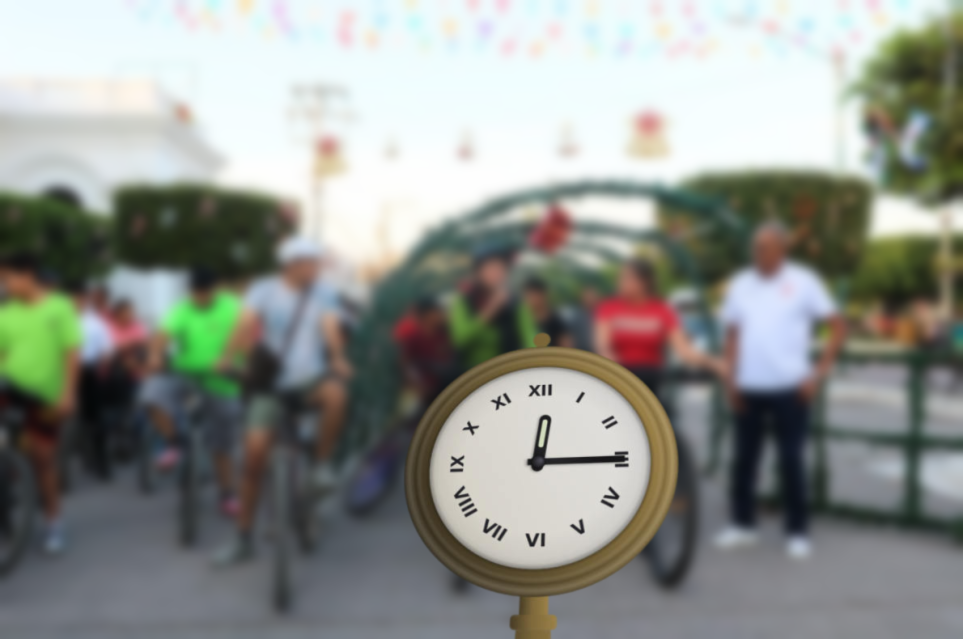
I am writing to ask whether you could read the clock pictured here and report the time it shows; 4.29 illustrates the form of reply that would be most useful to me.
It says 12.15
